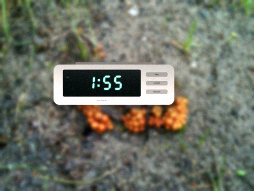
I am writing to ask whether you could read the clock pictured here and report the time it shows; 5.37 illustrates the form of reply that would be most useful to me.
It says 1.55
